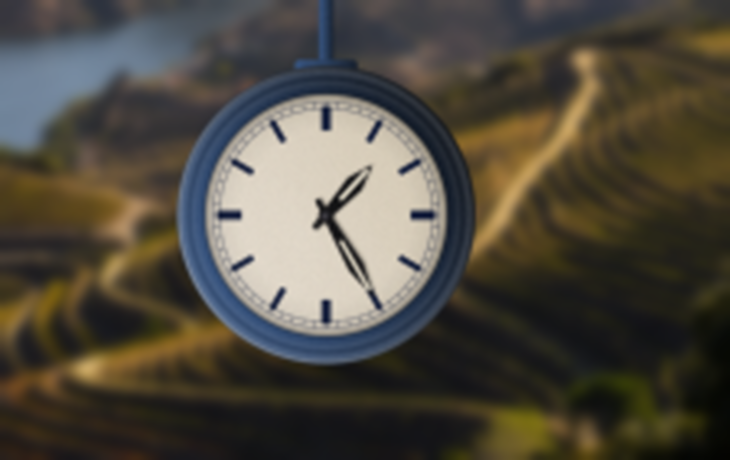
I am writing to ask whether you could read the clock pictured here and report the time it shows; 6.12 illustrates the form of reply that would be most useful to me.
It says 1.25
